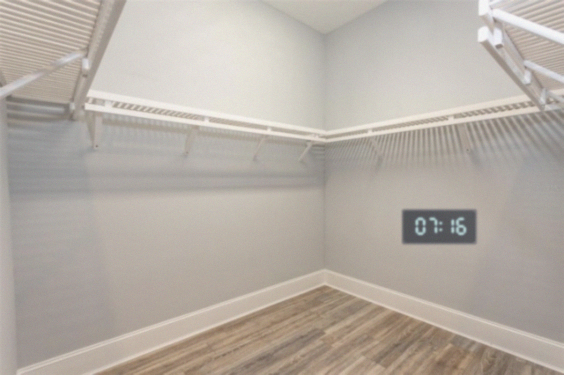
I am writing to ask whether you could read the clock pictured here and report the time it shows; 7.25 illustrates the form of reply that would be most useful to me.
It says 7.16
